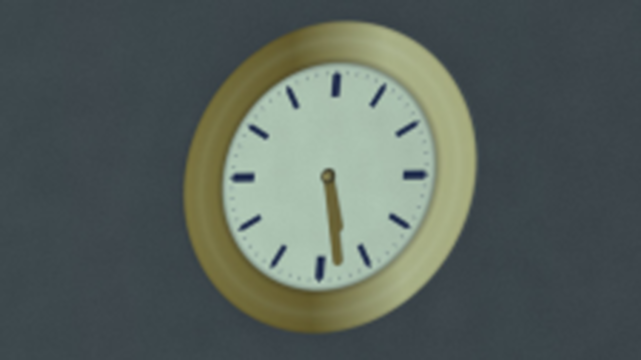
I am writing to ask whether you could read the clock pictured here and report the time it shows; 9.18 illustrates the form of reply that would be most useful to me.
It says 5.28
